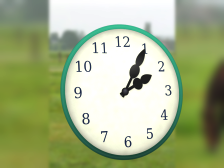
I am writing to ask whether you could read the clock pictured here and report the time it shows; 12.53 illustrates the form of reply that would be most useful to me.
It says 2.05
